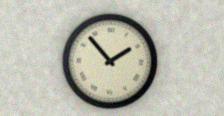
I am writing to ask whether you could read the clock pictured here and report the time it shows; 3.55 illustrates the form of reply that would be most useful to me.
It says 1.53
